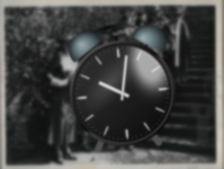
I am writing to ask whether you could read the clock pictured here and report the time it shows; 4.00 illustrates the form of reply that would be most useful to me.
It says 10.02
